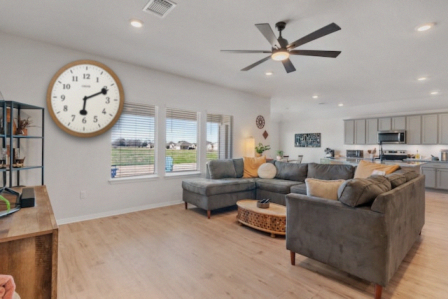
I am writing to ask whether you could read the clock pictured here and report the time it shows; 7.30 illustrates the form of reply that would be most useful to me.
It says 6.11
